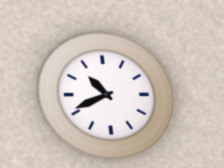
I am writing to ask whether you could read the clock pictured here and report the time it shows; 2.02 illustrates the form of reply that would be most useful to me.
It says 10.41
